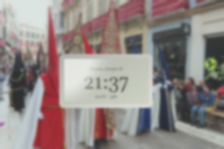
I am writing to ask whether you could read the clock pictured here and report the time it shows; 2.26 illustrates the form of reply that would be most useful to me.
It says 21.37
